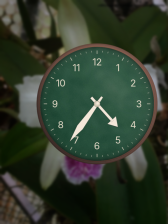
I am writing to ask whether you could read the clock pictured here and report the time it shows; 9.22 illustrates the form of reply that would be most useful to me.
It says 4.36
